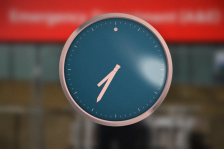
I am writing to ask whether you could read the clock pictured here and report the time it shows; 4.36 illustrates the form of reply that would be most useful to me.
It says 7.35
